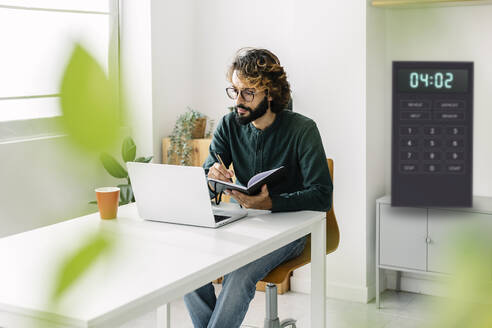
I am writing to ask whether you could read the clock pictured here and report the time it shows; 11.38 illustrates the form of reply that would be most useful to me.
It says 4.02
